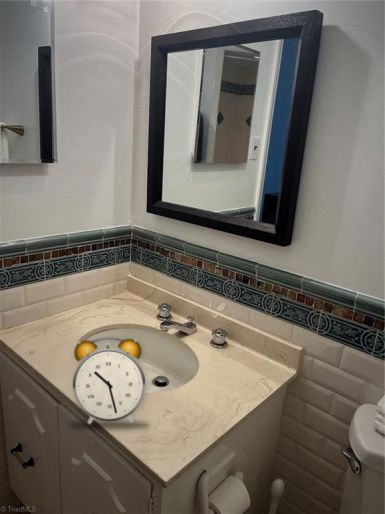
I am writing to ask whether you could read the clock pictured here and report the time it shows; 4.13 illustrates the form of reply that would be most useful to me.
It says 10.28
